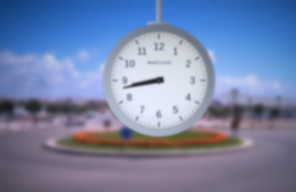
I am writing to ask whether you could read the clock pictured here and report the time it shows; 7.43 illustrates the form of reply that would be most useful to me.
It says 8.43
